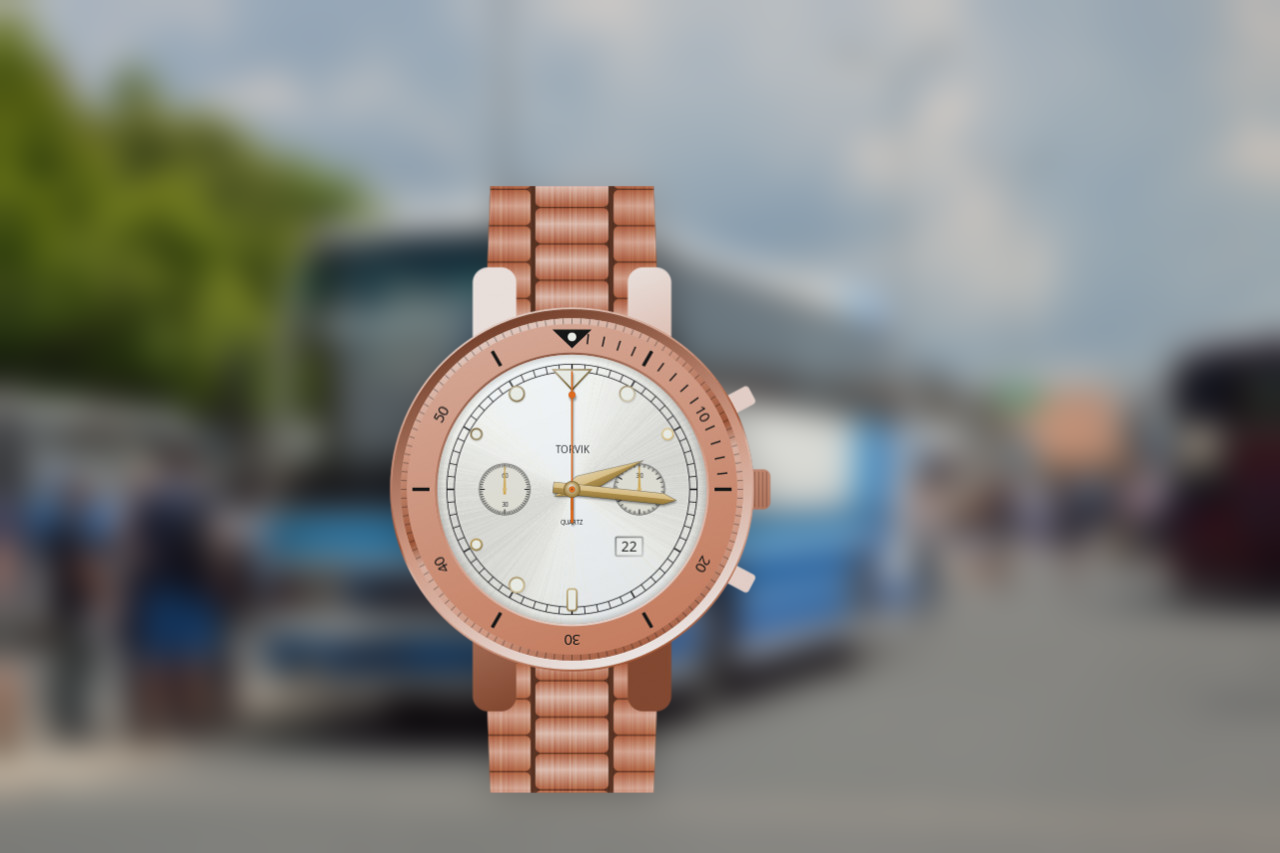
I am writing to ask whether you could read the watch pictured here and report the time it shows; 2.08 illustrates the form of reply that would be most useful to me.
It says 2.16
